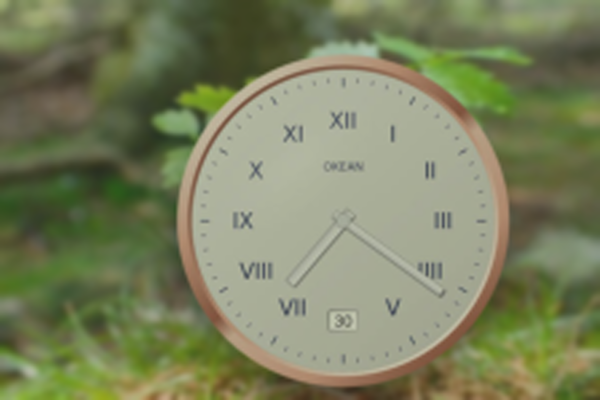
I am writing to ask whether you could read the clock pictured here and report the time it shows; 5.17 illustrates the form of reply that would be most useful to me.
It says 7.21
